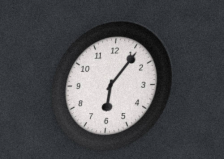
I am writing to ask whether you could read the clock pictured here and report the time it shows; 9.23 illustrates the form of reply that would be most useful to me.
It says 6.06
